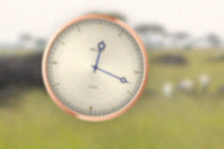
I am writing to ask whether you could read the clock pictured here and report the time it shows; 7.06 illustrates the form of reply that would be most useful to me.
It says 12.18
